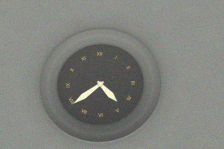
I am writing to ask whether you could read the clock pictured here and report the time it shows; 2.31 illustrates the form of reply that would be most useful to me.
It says 4.39
